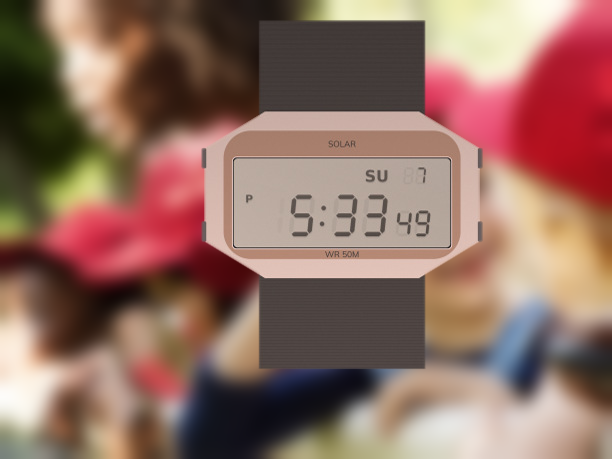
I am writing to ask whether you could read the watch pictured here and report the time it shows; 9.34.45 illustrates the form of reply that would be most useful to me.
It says 5.33.49
